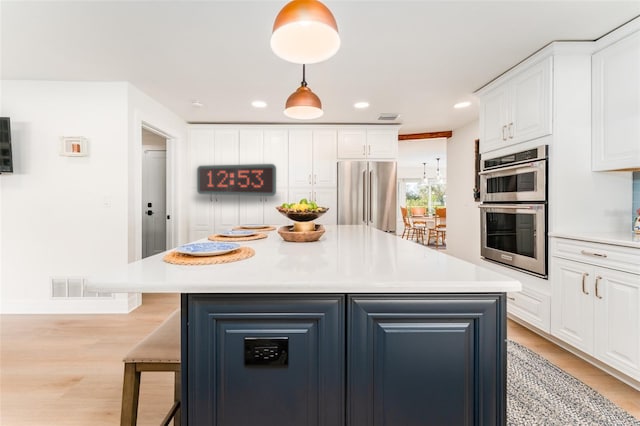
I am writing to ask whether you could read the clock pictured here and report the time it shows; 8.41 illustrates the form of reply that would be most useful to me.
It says 12.53
